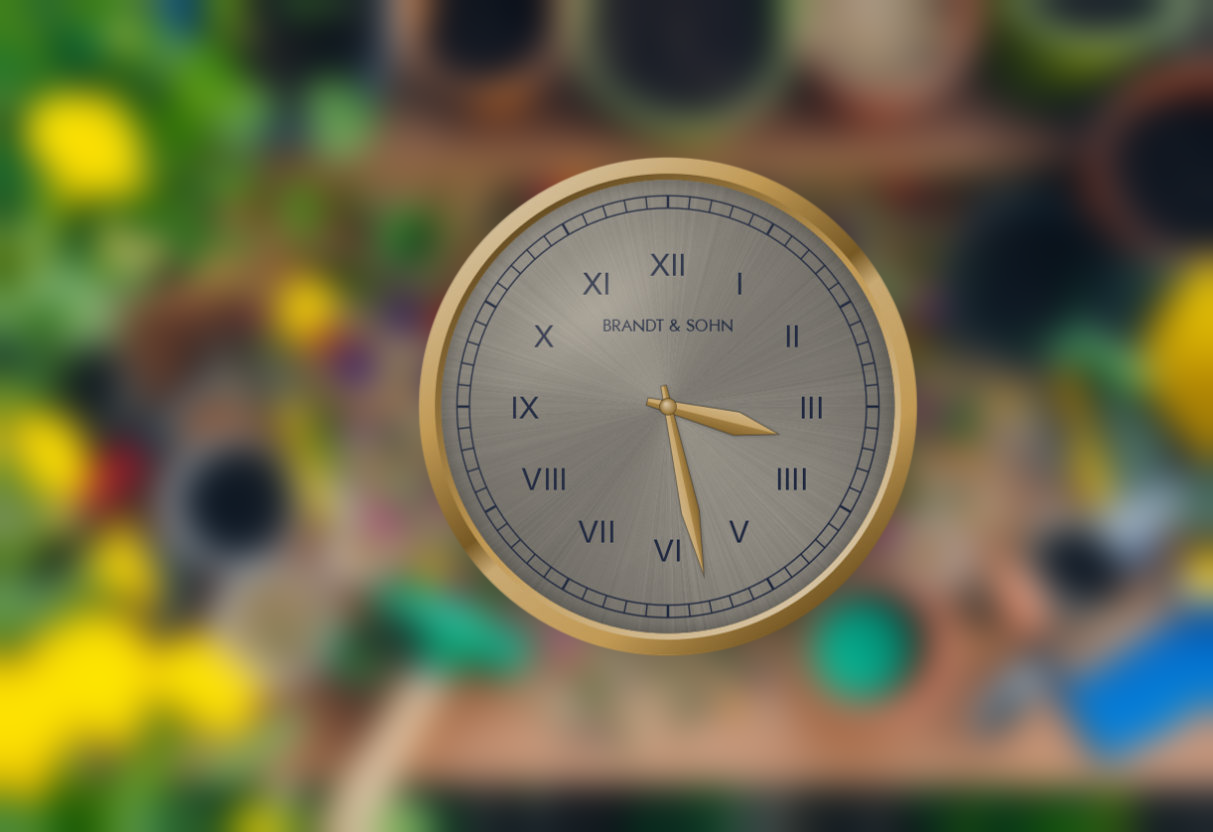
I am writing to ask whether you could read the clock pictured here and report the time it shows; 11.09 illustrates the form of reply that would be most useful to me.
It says 3.28
